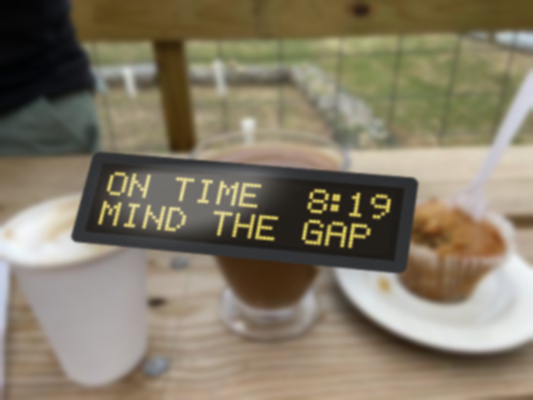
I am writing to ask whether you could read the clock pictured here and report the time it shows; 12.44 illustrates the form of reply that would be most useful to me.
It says 8.19
